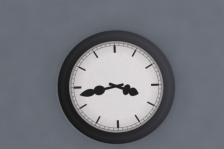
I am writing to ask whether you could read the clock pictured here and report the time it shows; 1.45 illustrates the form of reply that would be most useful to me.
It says 3.43
